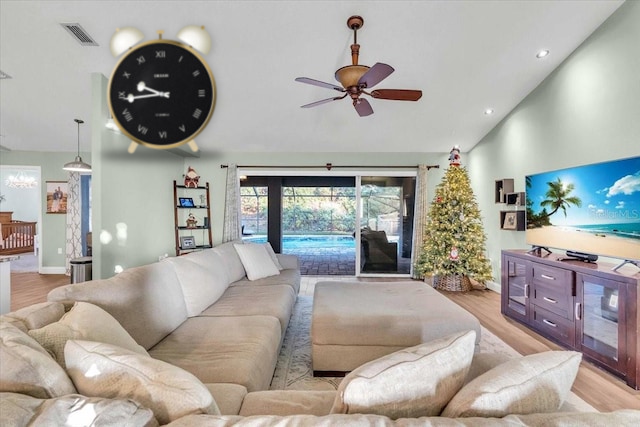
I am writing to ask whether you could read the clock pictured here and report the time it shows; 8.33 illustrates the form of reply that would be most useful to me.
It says 9.44
